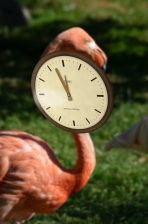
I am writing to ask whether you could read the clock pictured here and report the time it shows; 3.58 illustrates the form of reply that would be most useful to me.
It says 11.57
